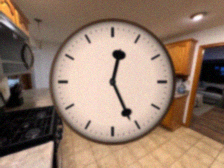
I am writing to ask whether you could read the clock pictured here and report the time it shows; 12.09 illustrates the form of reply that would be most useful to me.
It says 12.26
